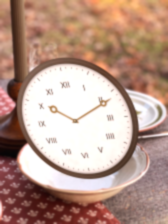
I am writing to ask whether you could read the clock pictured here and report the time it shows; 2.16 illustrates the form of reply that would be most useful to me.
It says 10.11
